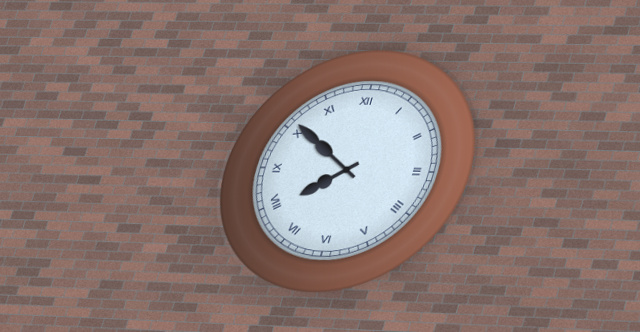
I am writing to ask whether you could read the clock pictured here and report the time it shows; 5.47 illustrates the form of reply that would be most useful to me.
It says 7.51
